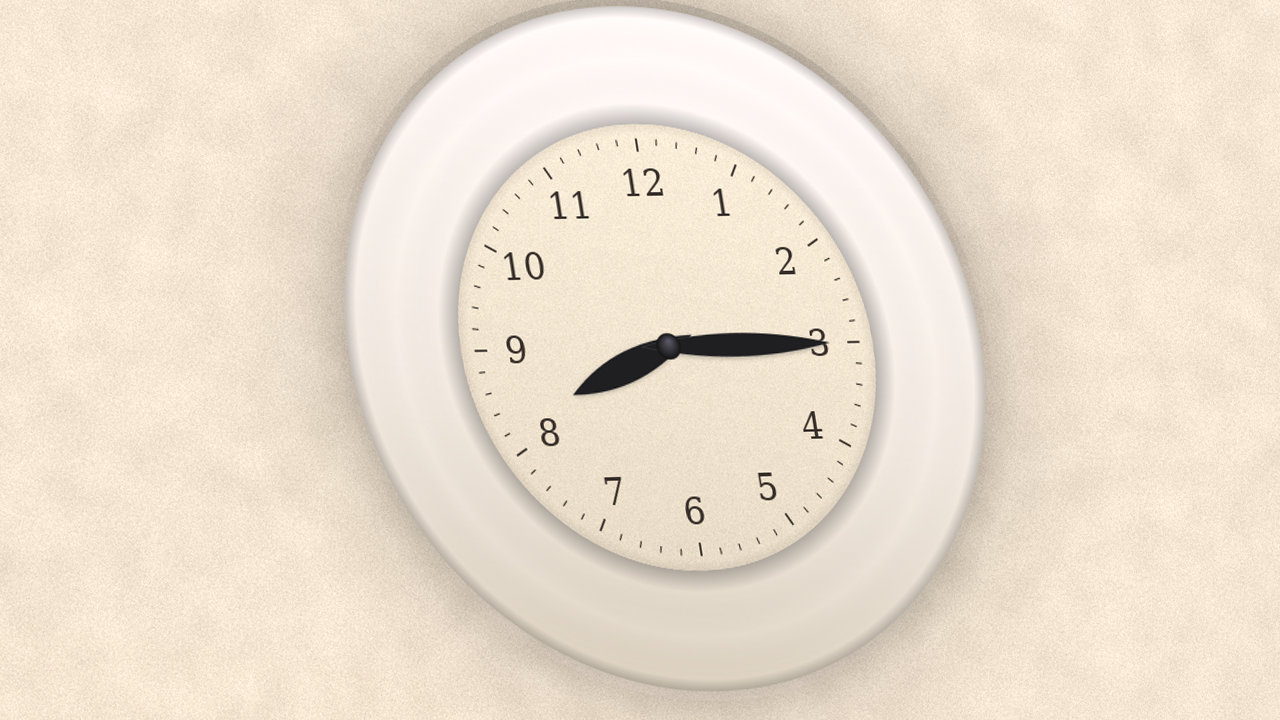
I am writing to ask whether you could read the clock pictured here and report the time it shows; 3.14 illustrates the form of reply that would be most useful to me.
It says 8.15
